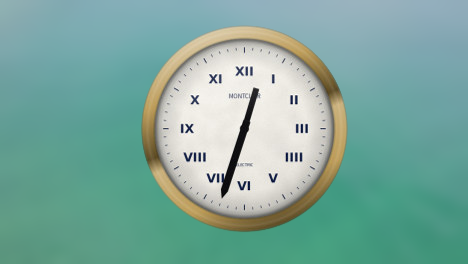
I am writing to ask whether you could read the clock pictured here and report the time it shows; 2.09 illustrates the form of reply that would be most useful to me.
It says 12.33
